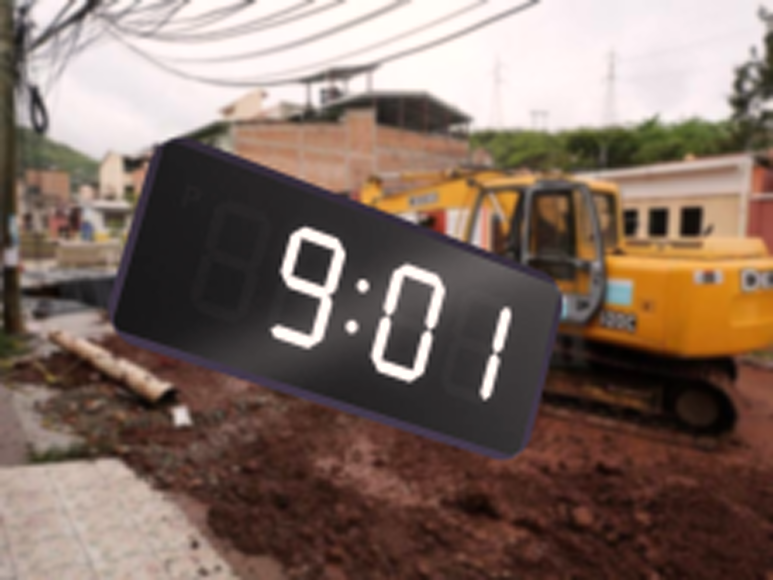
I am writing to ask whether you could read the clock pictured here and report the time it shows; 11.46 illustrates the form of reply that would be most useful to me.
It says 9.01
